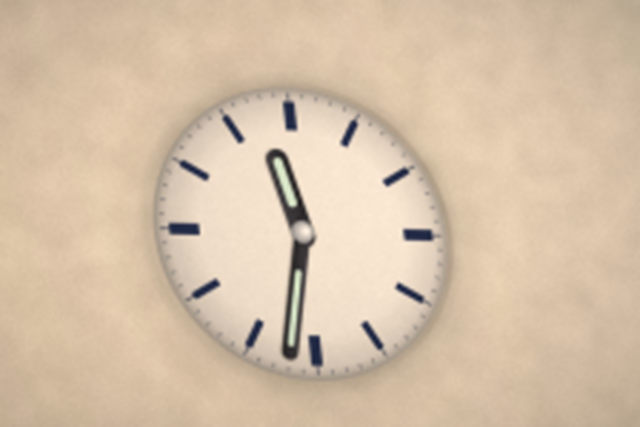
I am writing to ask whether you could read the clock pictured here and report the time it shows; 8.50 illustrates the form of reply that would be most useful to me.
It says 11.32
